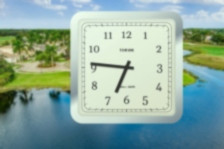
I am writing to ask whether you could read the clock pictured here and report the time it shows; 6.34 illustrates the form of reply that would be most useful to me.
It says 6.46
